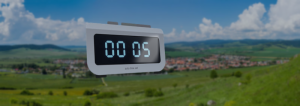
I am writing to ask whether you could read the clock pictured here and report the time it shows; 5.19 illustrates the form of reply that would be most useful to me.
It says 0.05
